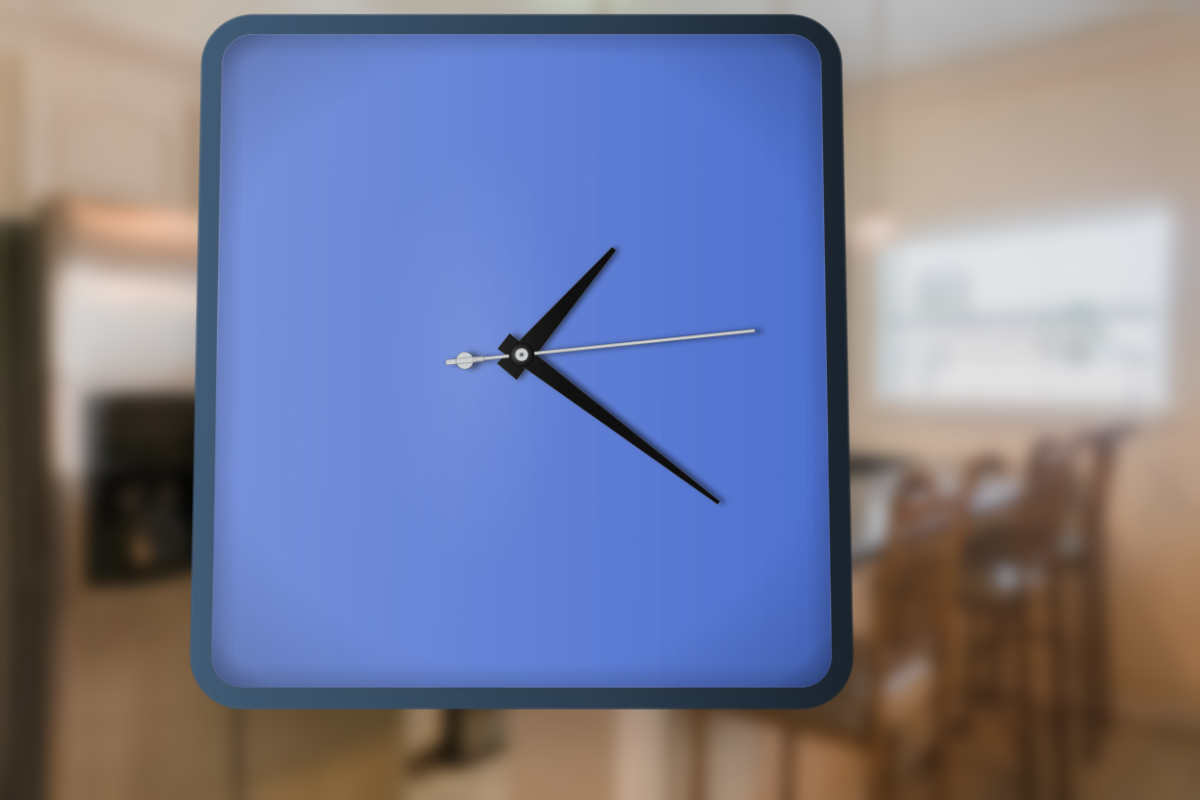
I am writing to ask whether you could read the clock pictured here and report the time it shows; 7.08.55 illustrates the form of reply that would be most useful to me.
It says 1.21.14
